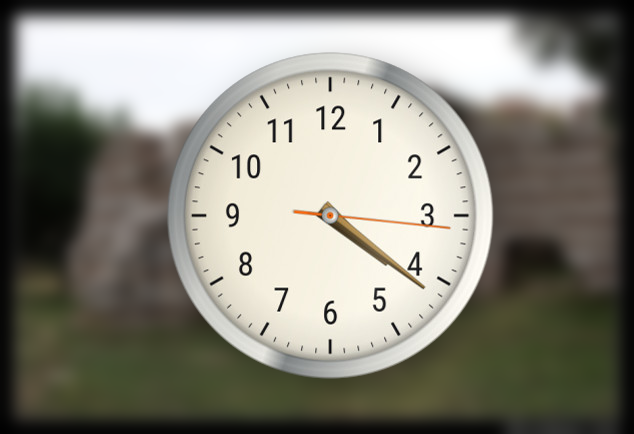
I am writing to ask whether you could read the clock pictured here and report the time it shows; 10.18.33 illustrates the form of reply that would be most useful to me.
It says 4.21.16
